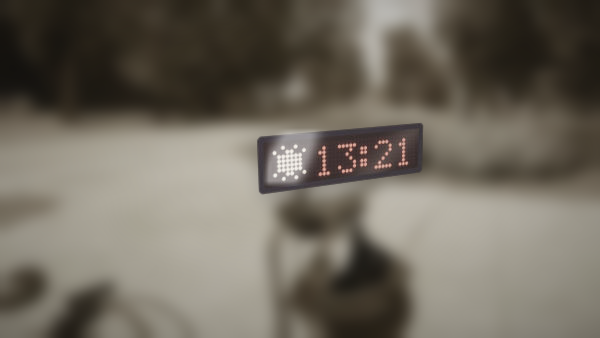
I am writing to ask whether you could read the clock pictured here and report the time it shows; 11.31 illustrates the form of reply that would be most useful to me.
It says 13.21
